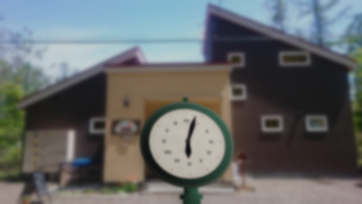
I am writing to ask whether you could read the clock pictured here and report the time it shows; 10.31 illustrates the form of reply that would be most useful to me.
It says 6.03
